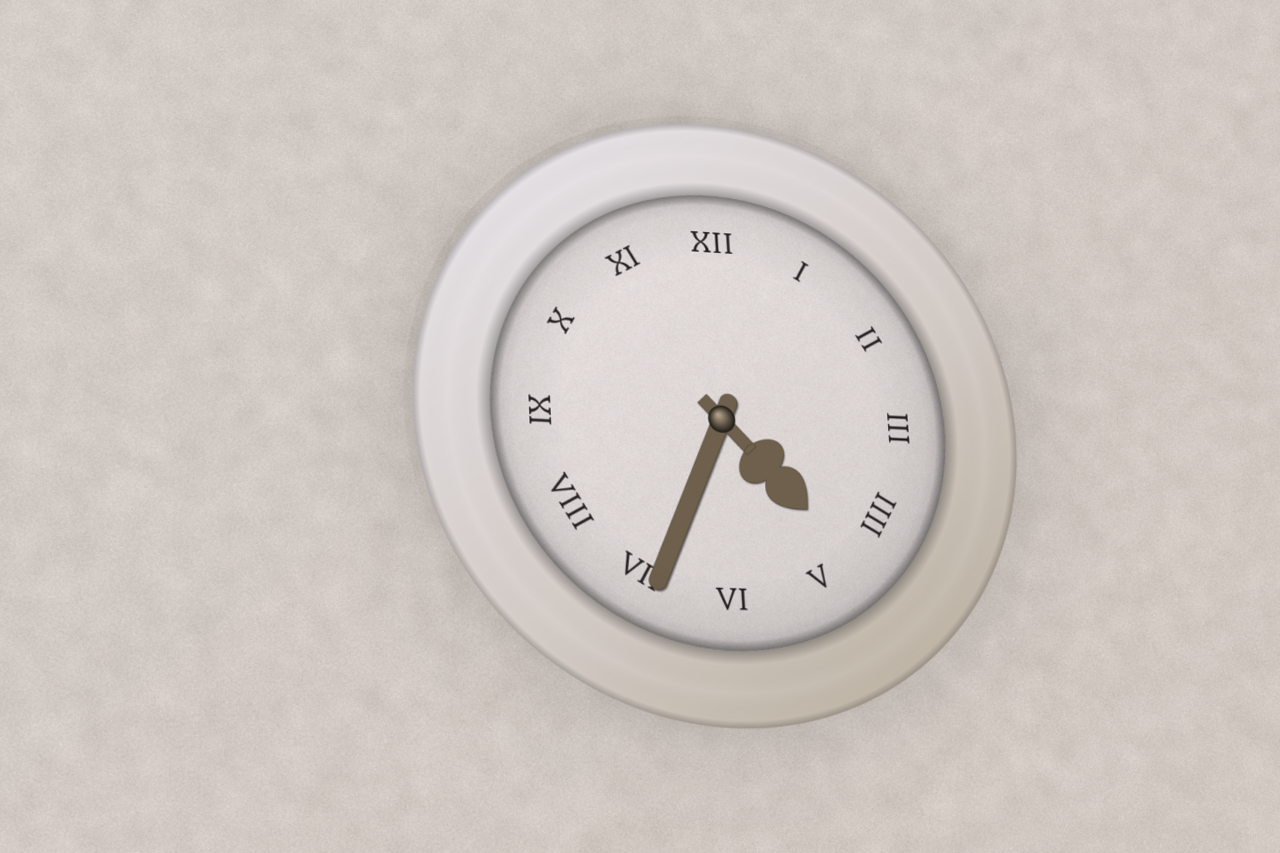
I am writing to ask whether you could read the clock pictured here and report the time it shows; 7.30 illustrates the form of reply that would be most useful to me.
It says 4.34
